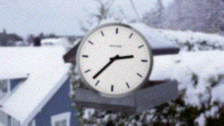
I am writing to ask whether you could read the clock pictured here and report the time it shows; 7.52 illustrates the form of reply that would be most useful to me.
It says 2.37
